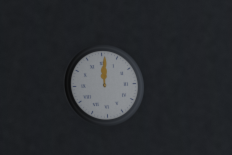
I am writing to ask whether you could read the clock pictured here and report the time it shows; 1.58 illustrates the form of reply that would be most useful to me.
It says 12.01
